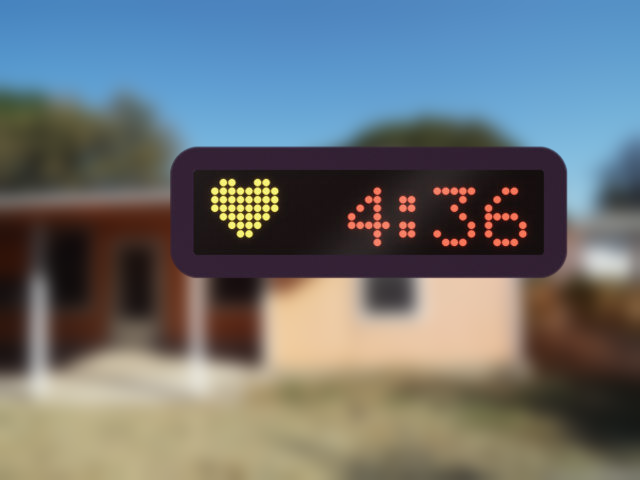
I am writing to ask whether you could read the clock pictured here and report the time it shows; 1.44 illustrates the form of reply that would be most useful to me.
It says 4.36
